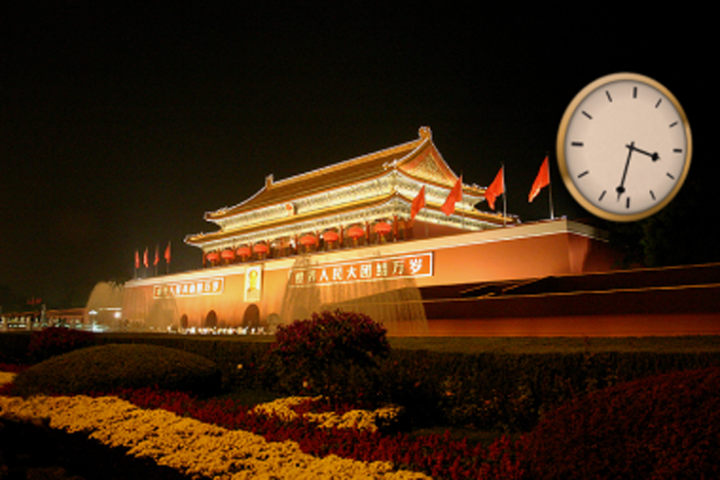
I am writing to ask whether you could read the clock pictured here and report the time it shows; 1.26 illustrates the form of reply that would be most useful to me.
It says 3.32
